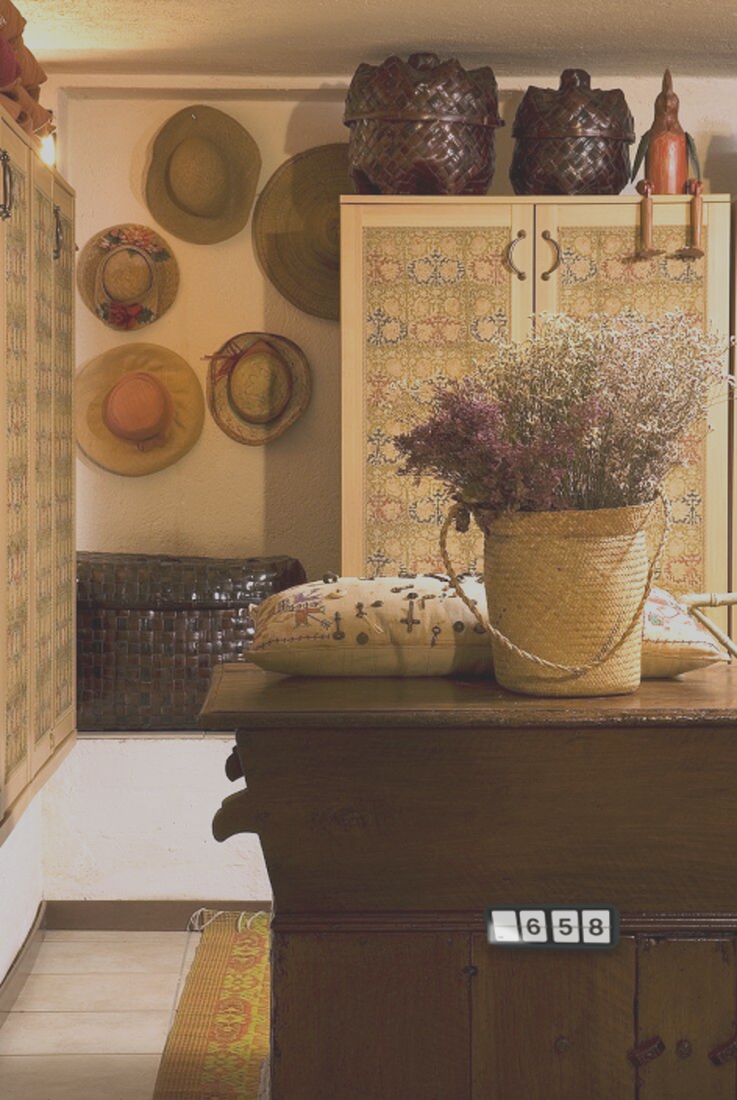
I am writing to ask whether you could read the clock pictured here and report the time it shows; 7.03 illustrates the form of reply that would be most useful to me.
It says 6.58
